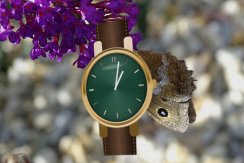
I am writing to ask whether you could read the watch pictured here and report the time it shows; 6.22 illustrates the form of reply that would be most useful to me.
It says 1.02
